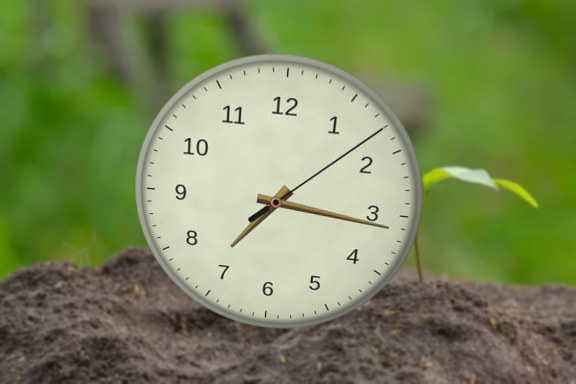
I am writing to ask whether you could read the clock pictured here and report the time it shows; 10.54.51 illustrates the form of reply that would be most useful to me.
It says 7.16.08
